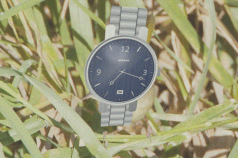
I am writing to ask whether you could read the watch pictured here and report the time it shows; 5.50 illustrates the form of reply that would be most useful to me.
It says 7.18
